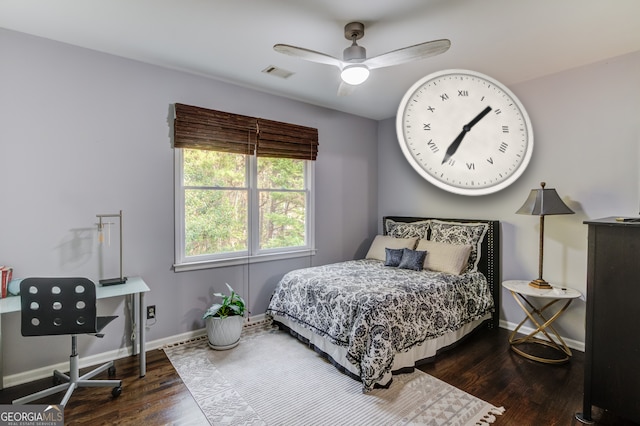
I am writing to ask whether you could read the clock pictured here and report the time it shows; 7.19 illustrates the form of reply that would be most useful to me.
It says 1.36
